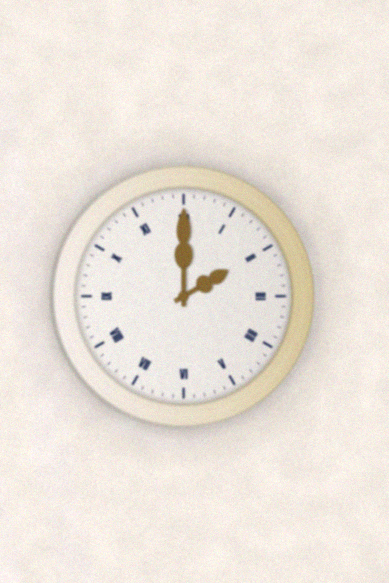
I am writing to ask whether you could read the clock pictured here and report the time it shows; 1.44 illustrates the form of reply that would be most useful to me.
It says 2.00
